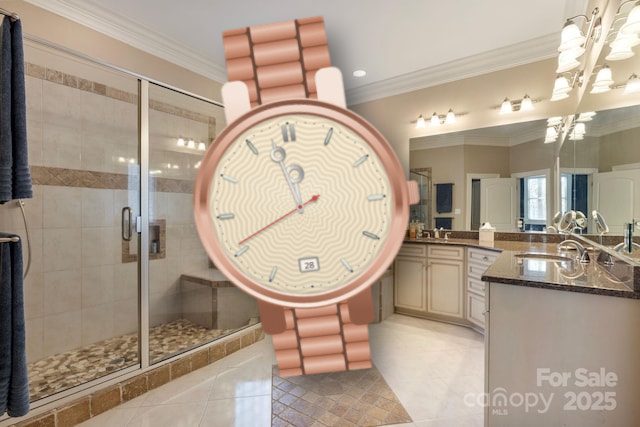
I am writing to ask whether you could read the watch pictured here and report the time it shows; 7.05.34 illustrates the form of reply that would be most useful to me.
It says 11.57.41
